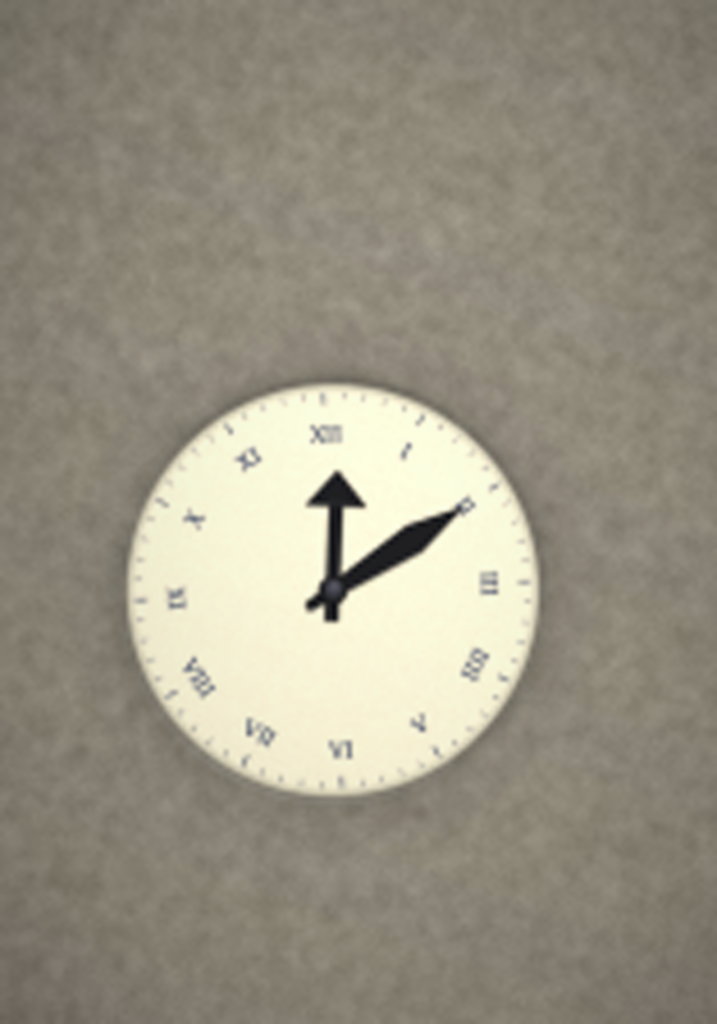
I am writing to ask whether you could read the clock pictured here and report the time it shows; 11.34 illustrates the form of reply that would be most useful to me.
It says 12.10
